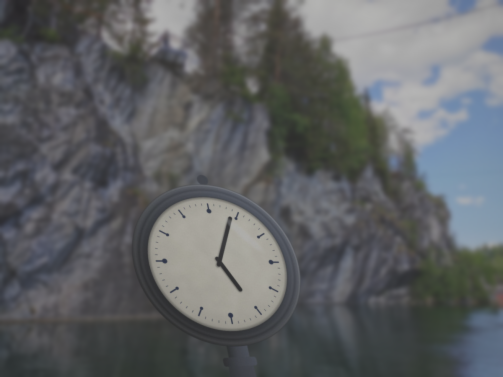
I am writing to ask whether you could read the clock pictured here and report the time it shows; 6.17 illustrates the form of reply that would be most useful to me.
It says 5.04
